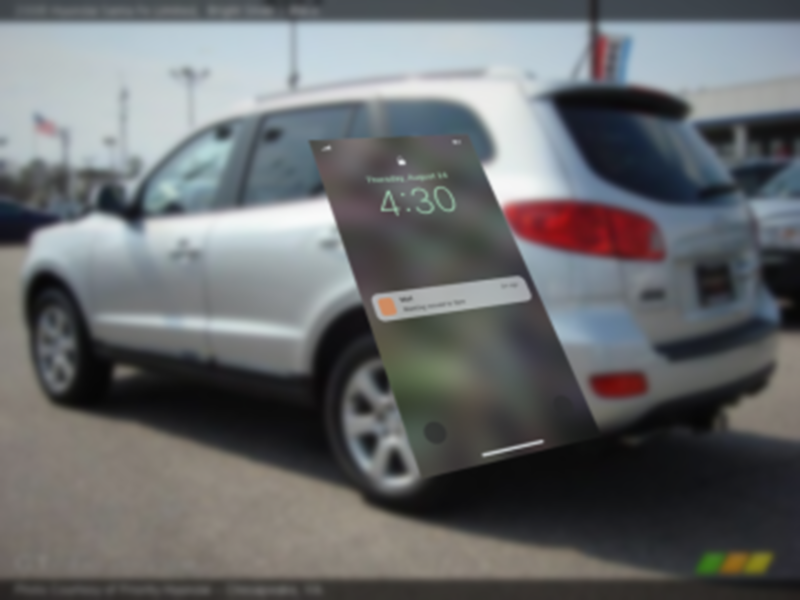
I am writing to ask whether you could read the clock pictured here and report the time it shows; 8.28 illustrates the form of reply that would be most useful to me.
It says 4.30
